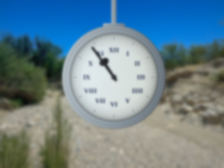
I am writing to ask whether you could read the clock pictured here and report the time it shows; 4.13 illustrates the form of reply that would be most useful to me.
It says 10.54
